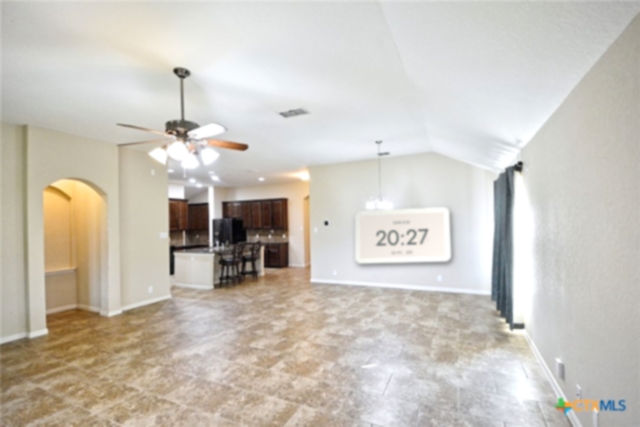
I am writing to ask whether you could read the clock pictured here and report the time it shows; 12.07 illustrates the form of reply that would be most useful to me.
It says 20.27
